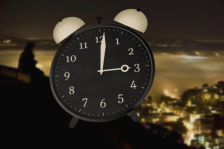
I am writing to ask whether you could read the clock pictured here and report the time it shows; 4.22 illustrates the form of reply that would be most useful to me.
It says 3.01
